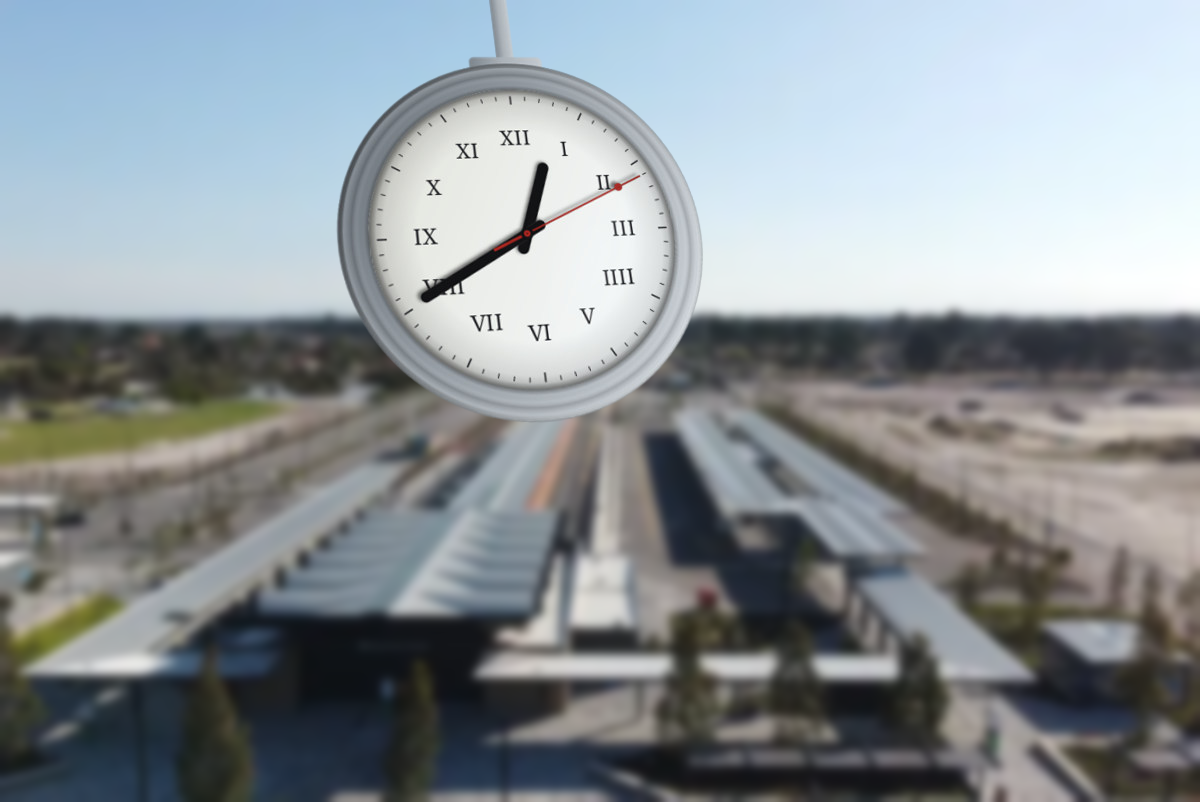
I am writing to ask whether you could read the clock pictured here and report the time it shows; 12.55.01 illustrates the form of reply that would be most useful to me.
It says 12.40.11
